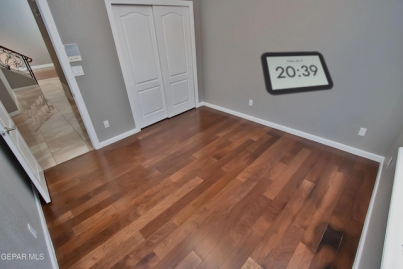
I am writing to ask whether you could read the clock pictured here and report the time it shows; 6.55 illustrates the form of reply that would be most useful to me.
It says 20.39
